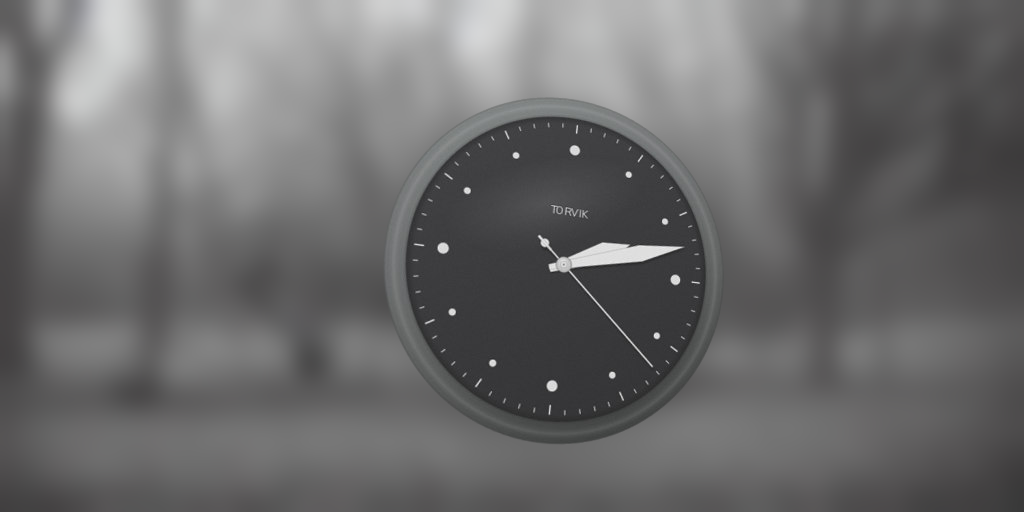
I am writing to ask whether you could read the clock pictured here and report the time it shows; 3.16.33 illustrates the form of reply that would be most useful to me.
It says 2.12.22
